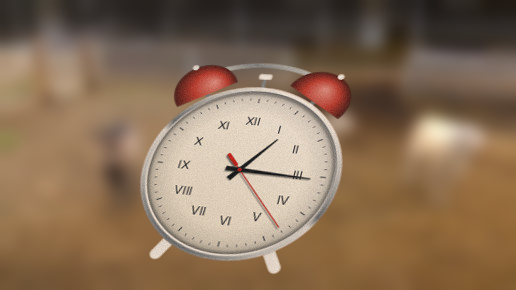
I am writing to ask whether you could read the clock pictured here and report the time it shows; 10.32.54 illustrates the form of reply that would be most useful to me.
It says 1.15.23
